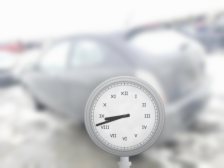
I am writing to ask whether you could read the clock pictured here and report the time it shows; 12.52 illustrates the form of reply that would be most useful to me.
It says 8.42
